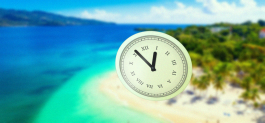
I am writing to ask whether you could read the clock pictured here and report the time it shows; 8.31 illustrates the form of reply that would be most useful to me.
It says 12.56
